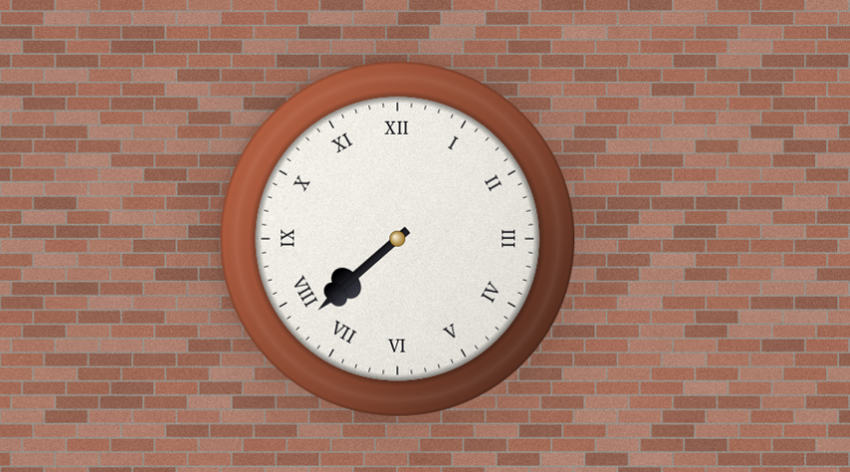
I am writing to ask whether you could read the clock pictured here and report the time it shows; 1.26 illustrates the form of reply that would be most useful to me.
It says 7.38
